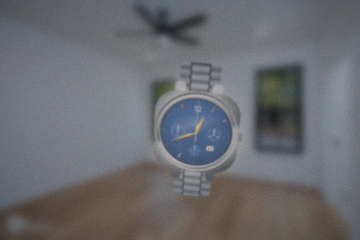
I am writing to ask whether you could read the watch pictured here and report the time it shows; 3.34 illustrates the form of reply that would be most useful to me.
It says 12.41
